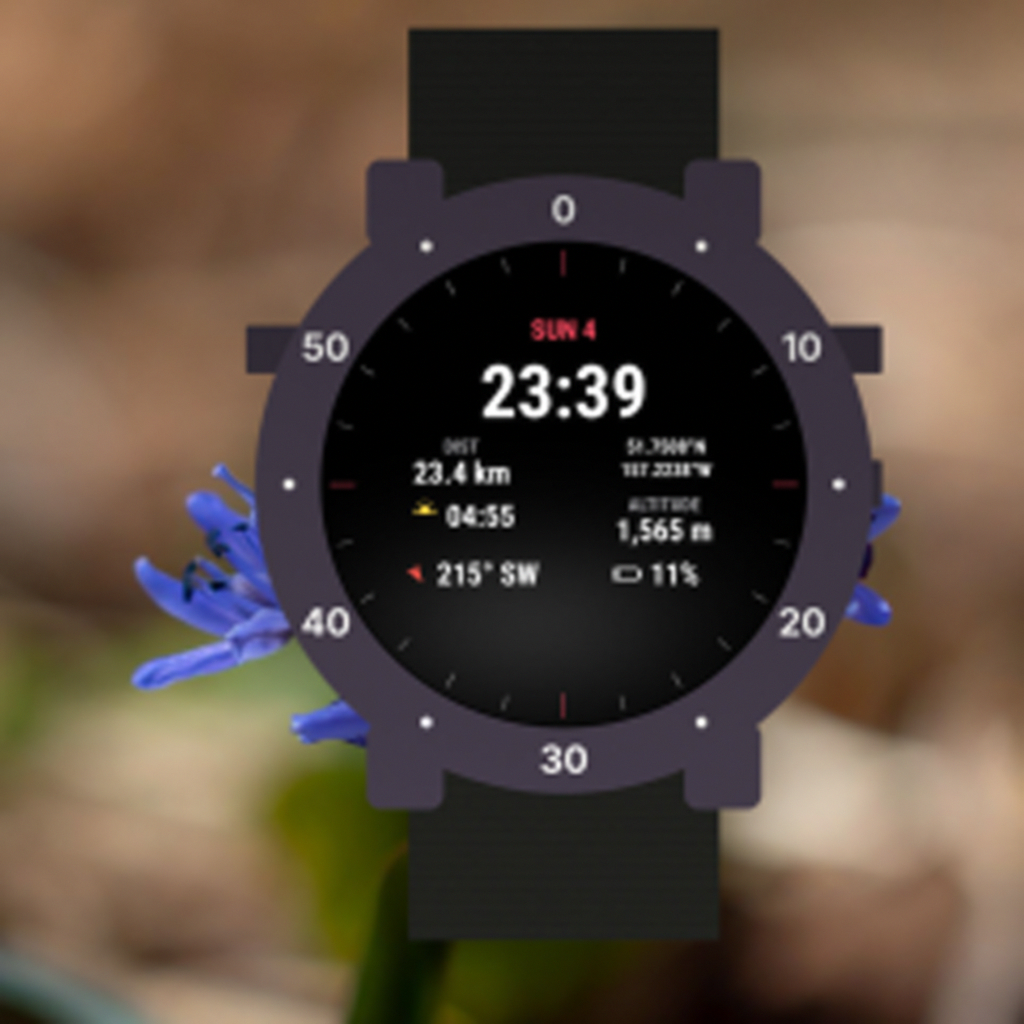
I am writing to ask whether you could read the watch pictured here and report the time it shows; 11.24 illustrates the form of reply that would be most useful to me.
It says 23.39
